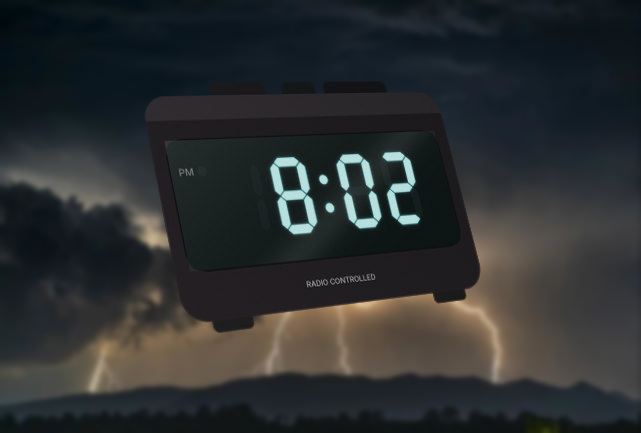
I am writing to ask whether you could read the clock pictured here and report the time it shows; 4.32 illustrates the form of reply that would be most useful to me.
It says 8.02
